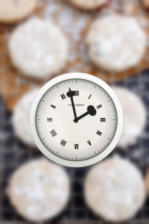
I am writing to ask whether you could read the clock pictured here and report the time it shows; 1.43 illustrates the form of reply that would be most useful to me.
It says 1.58
